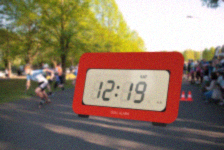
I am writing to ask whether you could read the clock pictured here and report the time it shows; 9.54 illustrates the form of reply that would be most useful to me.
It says 12.19
